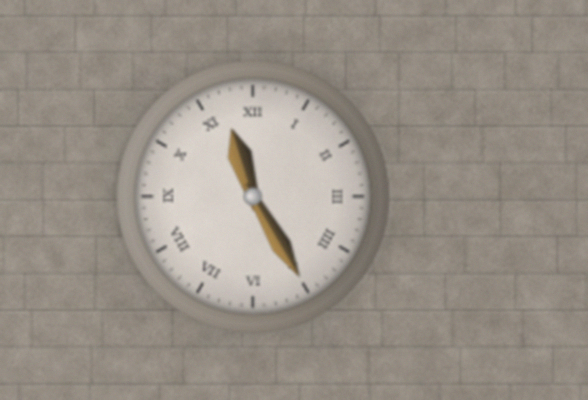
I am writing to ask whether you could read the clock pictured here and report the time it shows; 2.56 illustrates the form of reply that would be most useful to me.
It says 11.25
